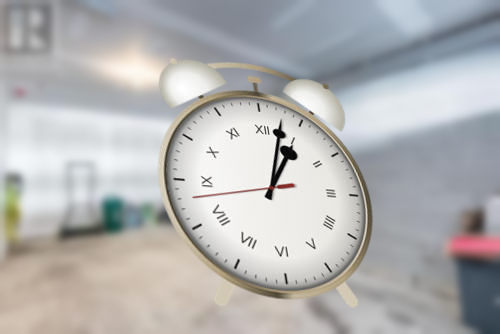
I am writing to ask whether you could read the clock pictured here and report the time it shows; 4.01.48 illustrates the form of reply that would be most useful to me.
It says 1.02.43
